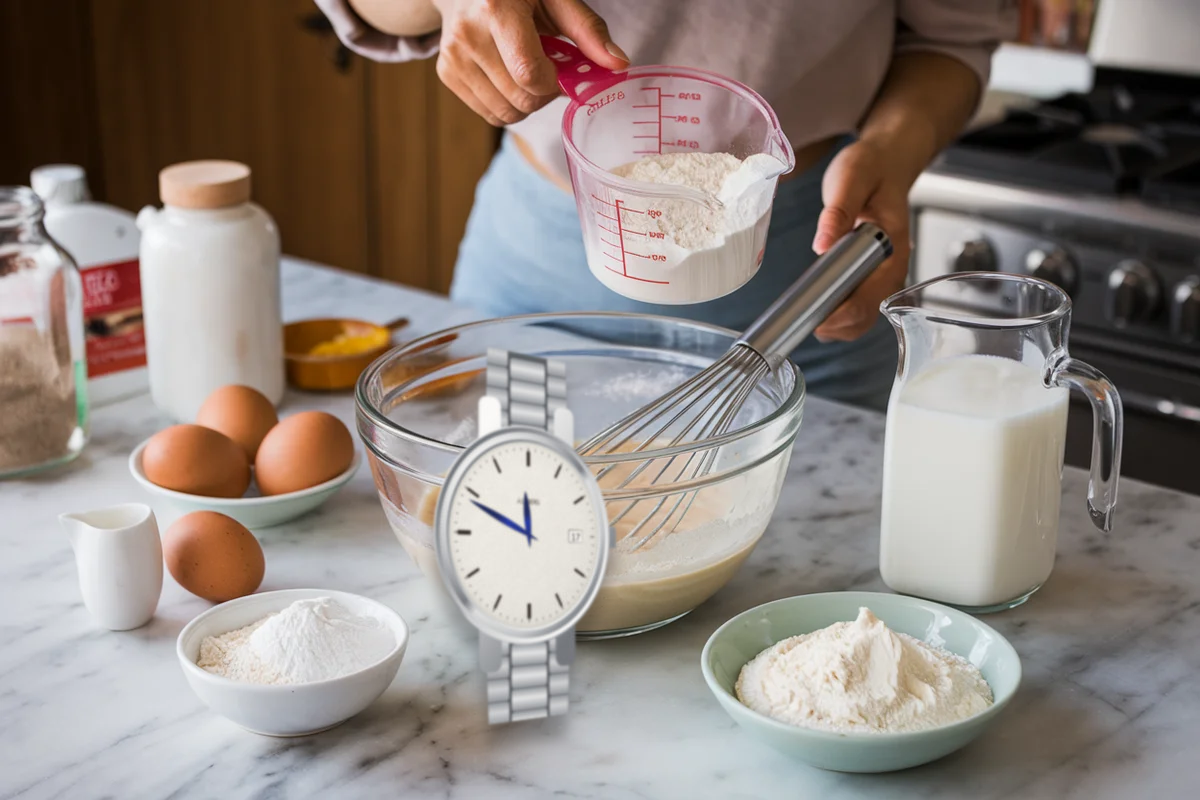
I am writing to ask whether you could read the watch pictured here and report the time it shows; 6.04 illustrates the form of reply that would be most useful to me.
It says 11.49
